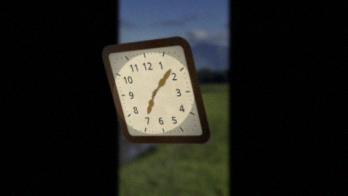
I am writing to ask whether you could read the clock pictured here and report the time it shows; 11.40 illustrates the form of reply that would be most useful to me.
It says 7.08
